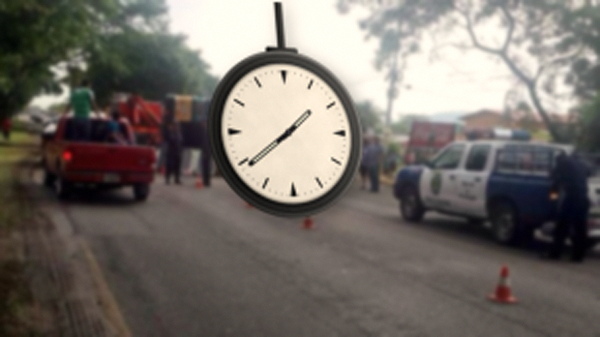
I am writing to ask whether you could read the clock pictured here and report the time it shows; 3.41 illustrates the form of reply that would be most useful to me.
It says 1.39
